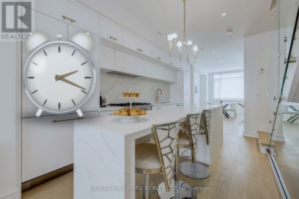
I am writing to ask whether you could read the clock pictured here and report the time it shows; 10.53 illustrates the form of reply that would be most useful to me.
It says 2.19
